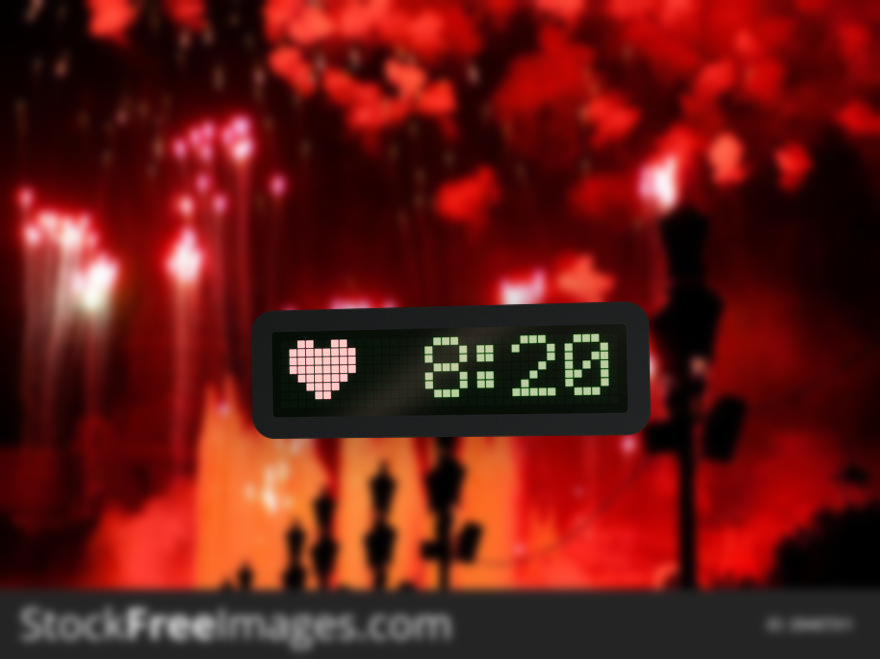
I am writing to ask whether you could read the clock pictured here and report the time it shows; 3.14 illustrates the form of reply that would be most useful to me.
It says 8.20
